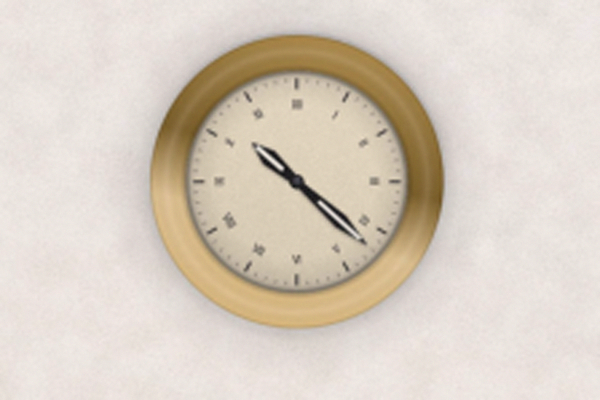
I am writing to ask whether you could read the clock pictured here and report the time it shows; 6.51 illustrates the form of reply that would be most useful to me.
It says 10.22
